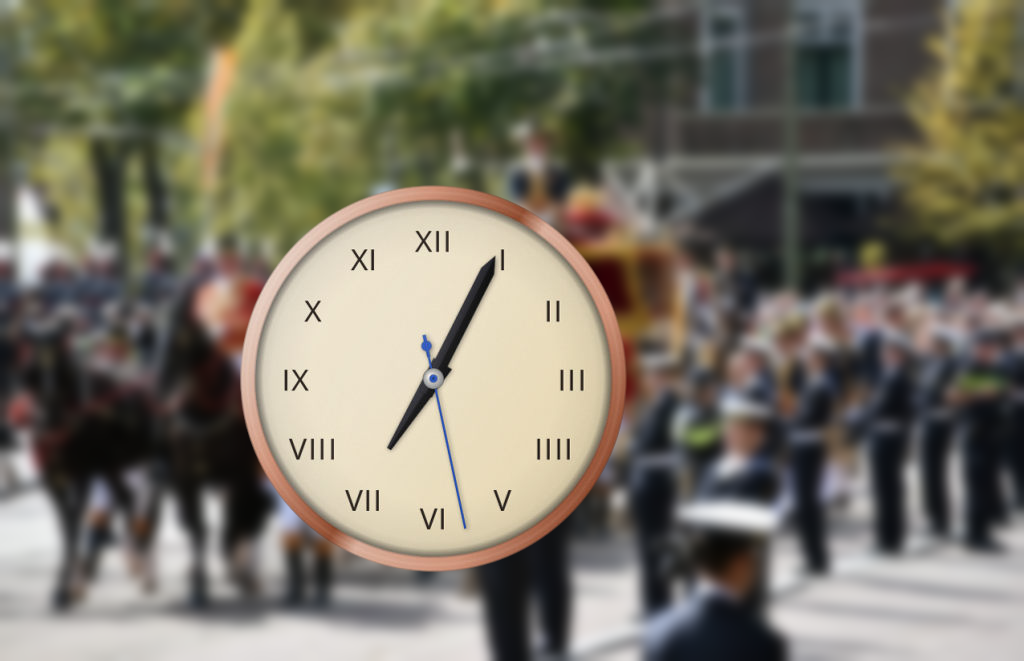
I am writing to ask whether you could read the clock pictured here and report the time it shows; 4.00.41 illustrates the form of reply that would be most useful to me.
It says 7.04.28
